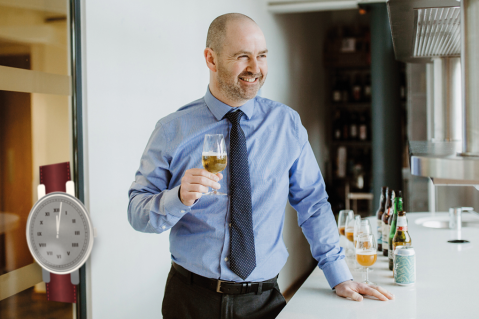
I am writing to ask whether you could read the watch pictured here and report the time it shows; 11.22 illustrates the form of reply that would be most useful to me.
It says 12.02
